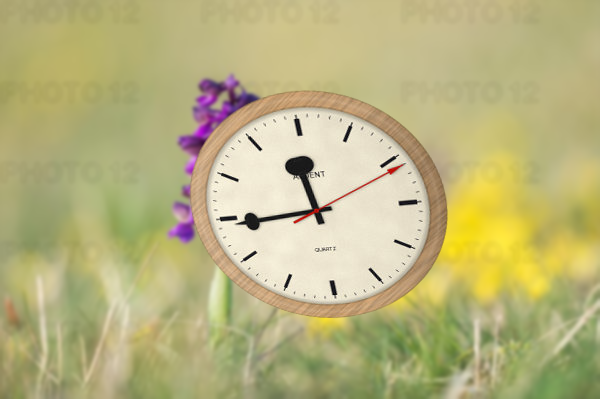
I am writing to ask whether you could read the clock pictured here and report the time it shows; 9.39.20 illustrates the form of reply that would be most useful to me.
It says 11.44.11
